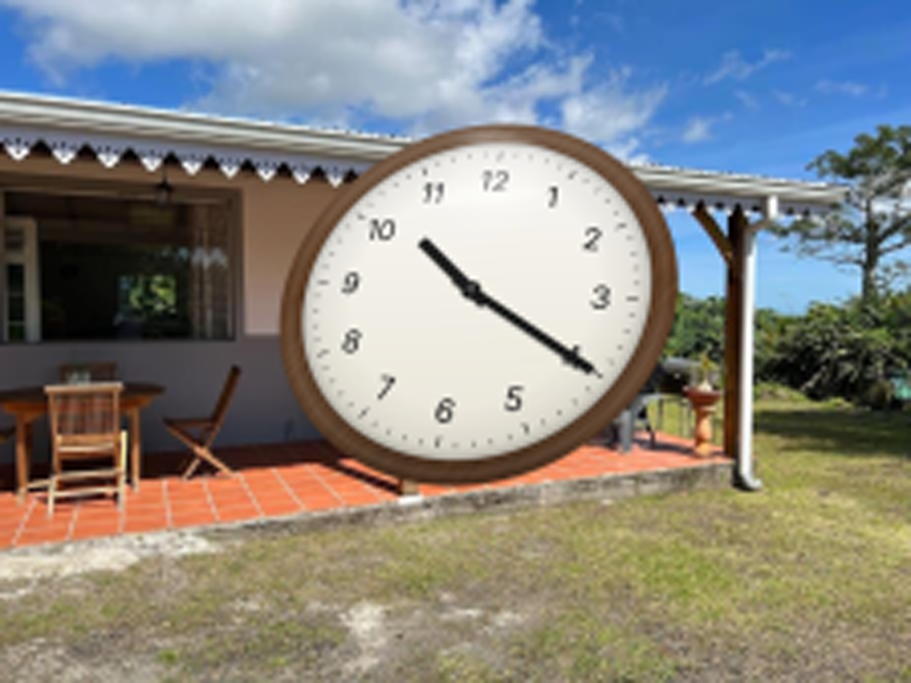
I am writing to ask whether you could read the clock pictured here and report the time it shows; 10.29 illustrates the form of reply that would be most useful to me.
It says 10.20
